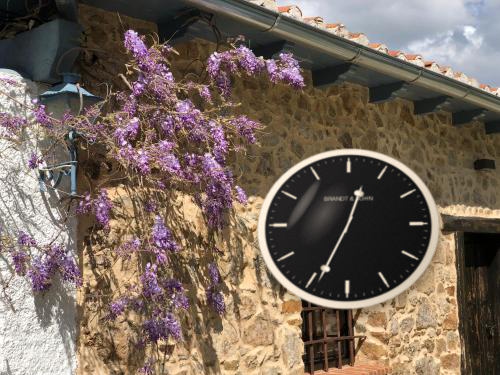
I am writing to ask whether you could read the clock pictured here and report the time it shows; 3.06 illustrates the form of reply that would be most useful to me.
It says 12.34
